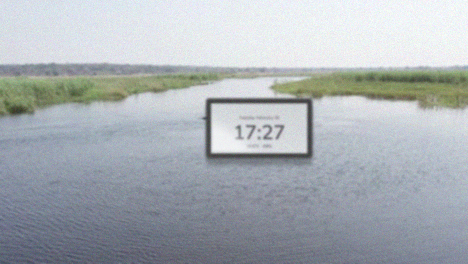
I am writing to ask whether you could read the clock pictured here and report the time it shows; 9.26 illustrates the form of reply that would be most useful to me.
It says 17.27
